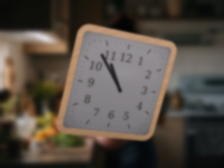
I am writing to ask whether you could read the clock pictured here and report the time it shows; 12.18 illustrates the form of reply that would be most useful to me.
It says 10.53
